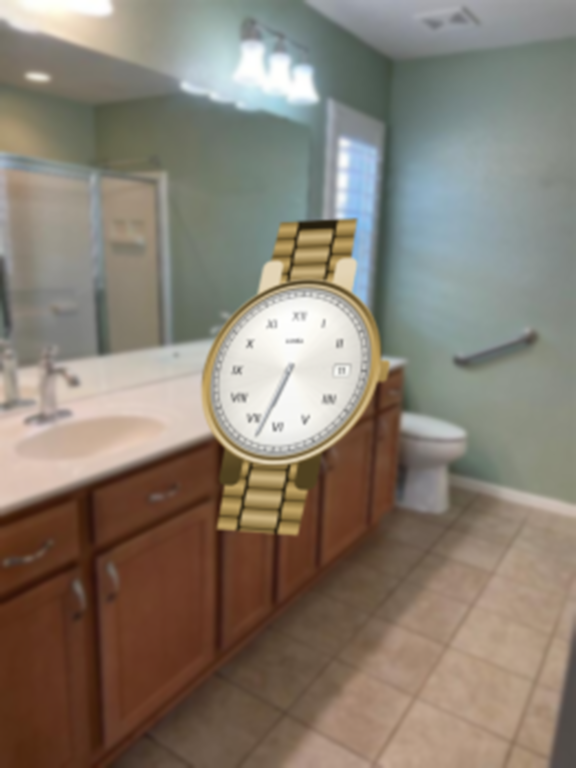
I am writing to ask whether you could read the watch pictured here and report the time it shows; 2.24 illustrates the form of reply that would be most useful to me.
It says 6.33
